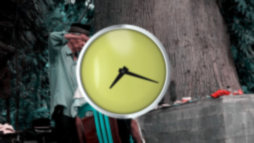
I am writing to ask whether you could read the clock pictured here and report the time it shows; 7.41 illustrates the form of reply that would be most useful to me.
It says 7.18
